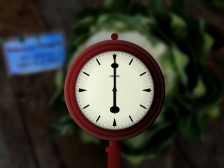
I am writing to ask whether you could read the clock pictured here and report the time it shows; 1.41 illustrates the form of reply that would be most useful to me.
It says 6.00
